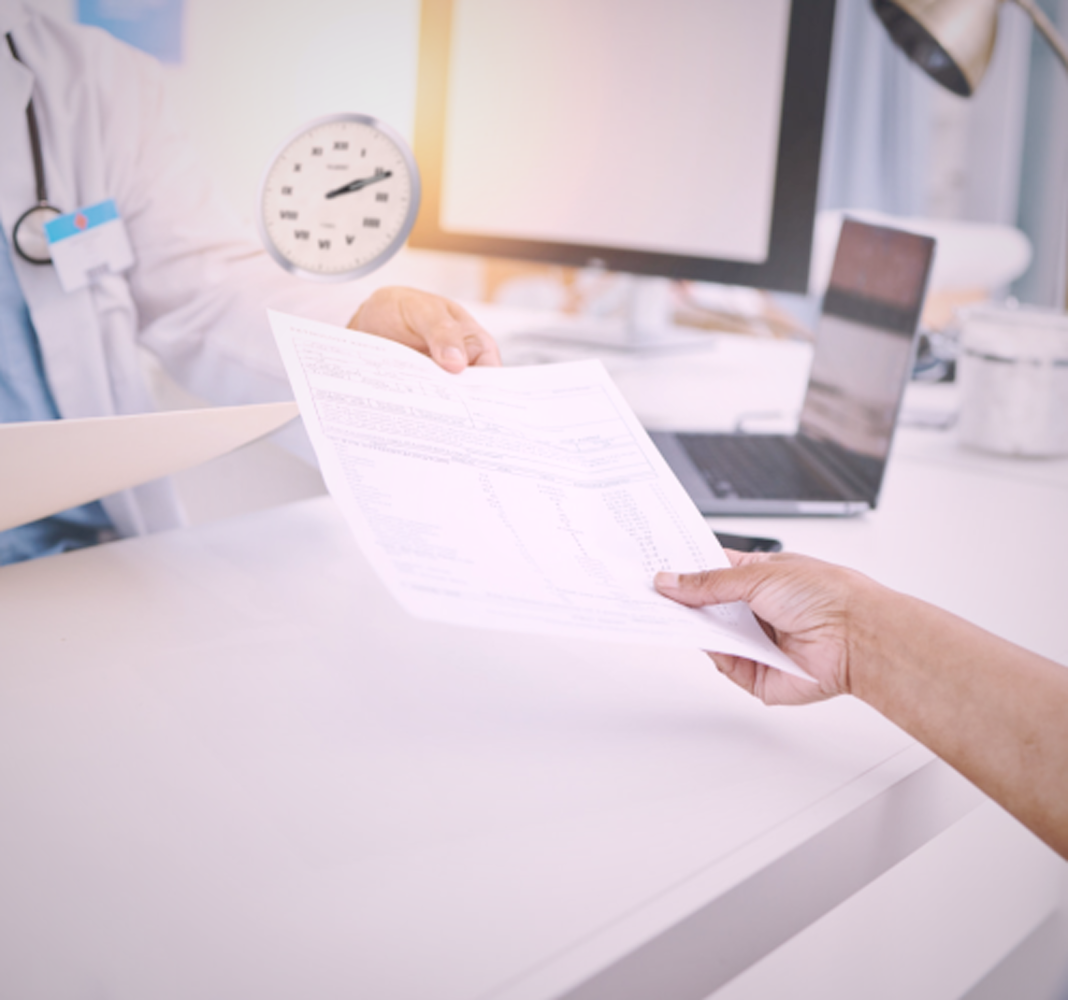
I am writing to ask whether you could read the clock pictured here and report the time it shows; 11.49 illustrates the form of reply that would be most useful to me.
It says 2.11
